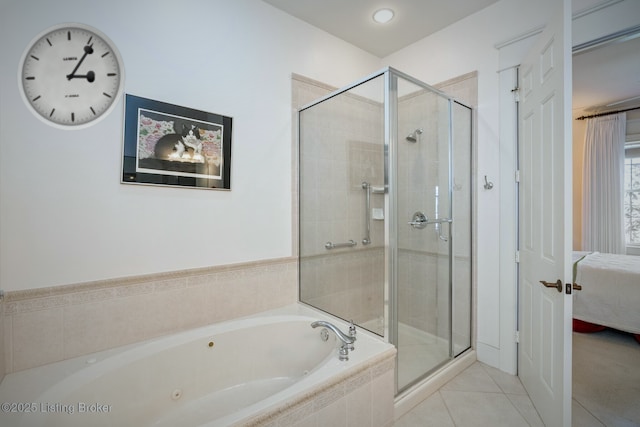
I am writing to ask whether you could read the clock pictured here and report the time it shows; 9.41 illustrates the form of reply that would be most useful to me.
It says 3.06
